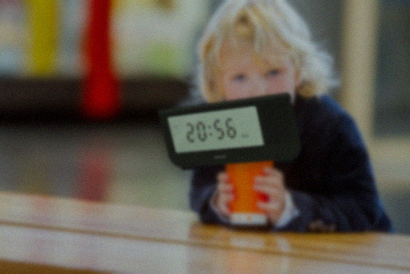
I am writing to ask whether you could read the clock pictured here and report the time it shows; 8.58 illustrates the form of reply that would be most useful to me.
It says 20.56
